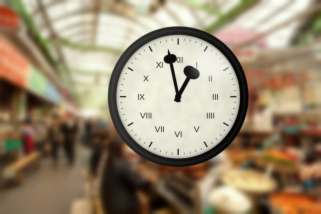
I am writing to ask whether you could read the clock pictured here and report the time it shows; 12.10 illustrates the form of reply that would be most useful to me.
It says 12.58
